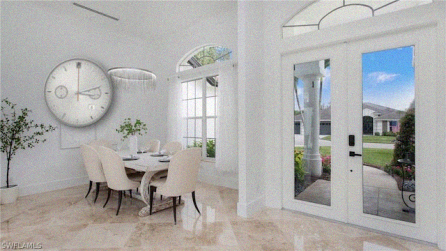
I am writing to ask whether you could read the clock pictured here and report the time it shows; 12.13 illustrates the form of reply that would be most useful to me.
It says 3.12
